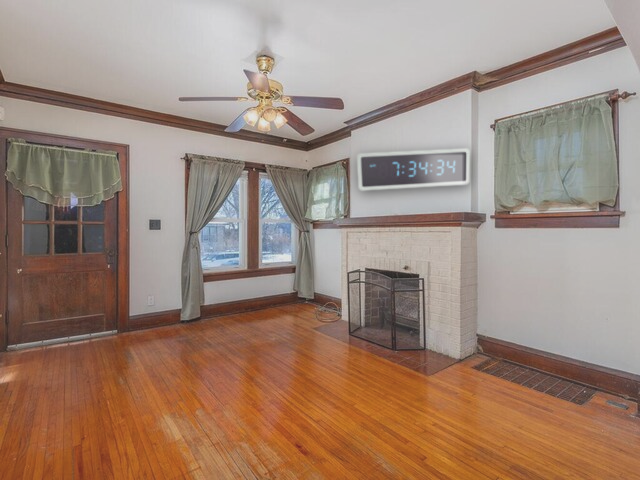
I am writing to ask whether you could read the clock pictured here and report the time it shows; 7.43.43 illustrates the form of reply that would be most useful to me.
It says 7.34.34
